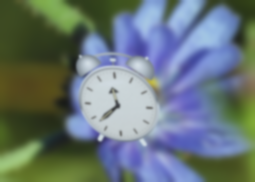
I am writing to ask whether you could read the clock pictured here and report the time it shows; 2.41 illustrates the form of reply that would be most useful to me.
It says 11.38
